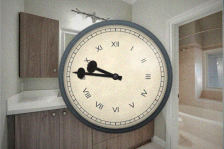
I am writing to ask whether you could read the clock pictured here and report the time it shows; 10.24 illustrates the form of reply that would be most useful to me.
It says 9.46
